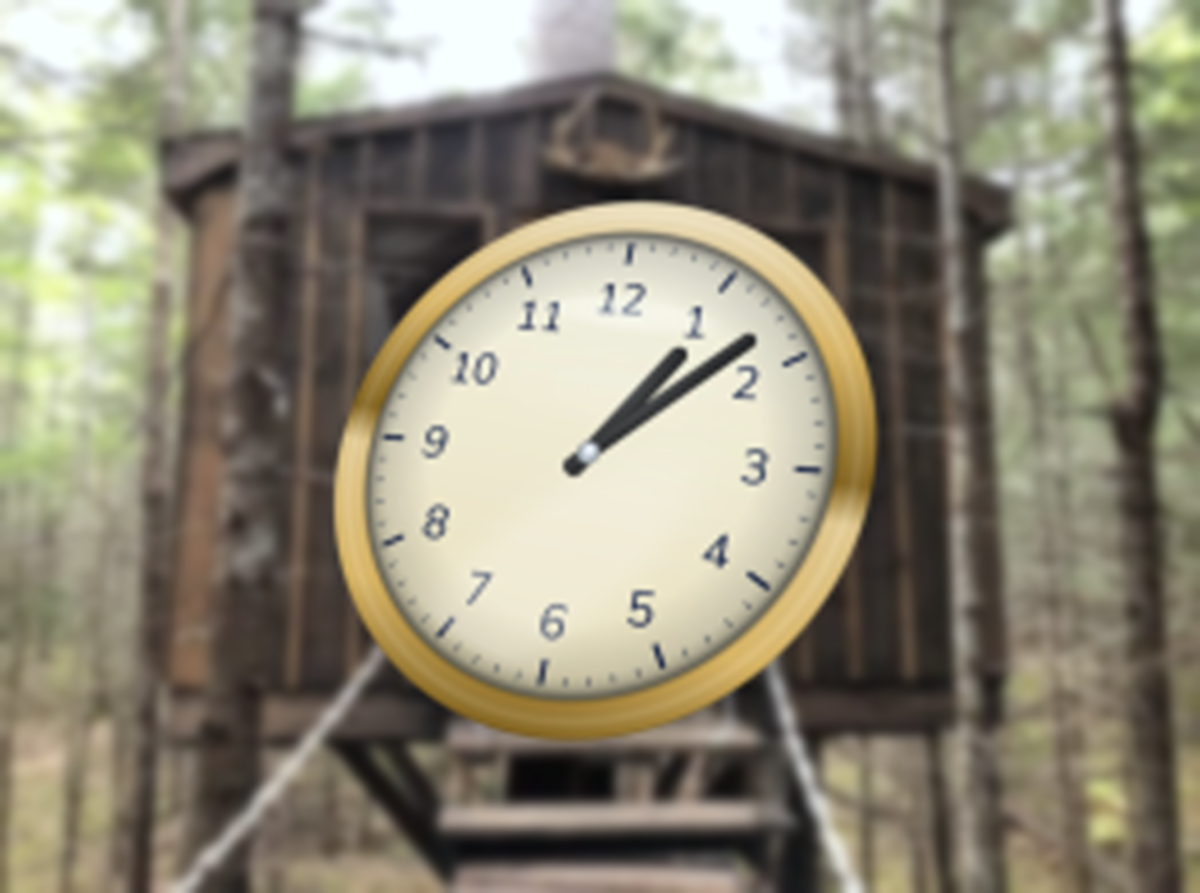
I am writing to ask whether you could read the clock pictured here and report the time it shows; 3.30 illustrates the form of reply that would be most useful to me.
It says 1.08
